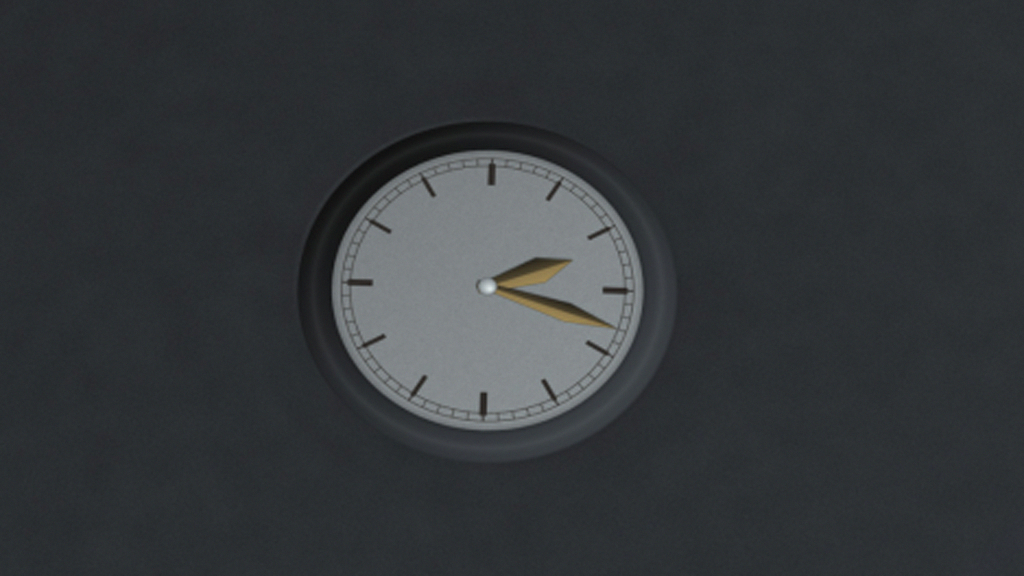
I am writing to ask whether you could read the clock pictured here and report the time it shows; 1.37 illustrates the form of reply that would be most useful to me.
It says 2.18
